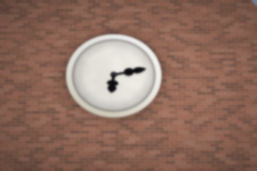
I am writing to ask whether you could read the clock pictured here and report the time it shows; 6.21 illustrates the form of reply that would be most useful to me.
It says 6.13
